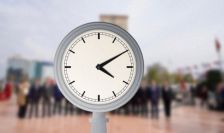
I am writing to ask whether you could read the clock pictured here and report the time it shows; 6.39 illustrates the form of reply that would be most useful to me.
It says 4.10
